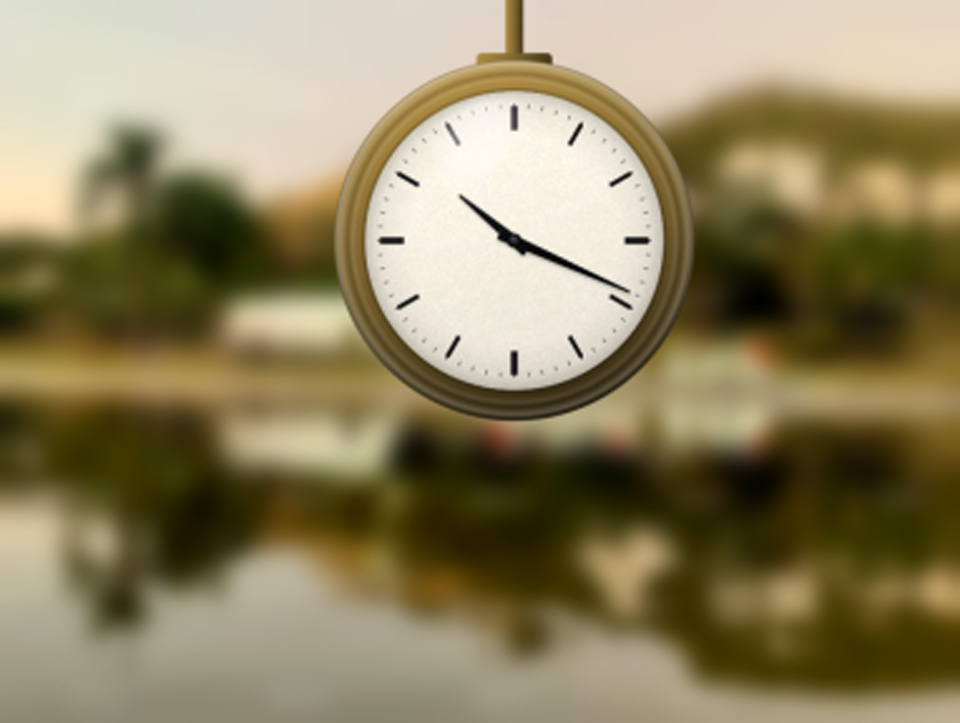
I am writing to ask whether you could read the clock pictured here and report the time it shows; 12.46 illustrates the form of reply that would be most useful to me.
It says 10.19
